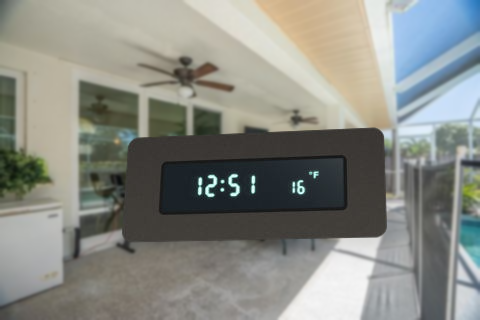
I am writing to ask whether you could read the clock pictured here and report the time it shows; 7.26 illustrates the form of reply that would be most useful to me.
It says 12.51
